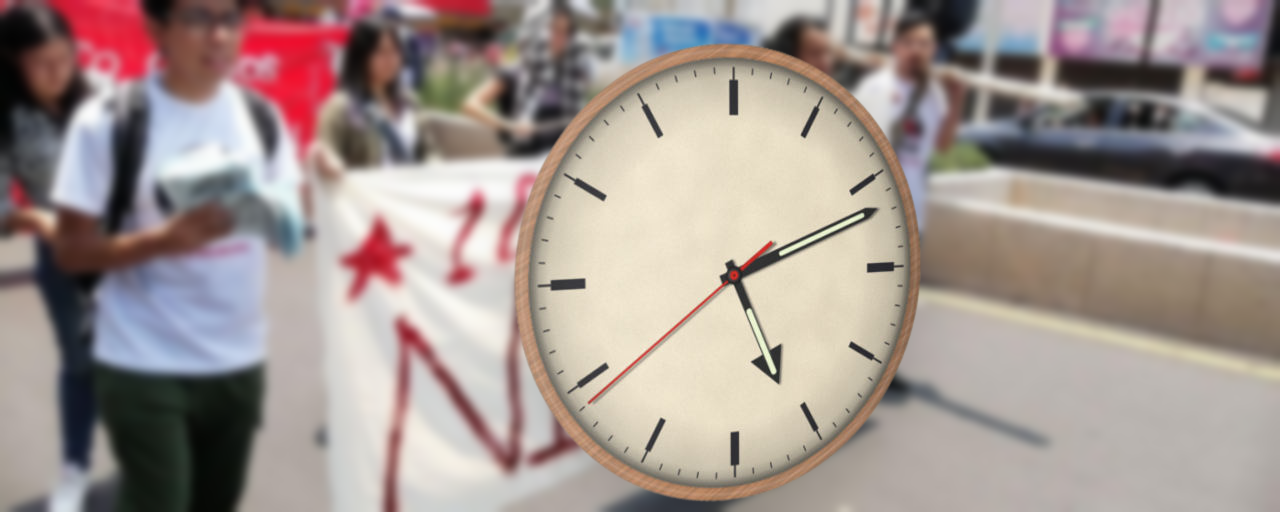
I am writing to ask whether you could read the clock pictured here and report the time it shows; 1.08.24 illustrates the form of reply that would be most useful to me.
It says 5.11.39
